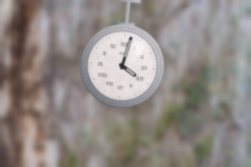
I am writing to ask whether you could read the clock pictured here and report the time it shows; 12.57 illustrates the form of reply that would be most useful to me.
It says 4.02
